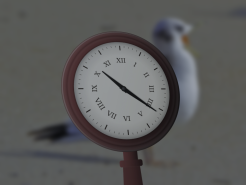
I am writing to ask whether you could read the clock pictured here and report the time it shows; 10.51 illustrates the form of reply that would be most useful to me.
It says 10.21
